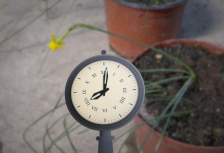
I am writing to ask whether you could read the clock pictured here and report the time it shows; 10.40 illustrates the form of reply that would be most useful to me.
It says 8.01
